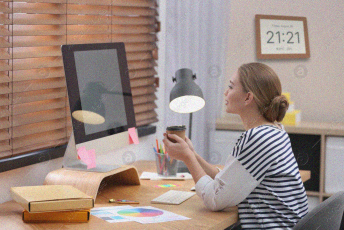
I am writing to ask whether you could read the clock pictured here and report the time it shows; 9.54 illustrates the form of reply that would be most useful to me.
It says 21.21
